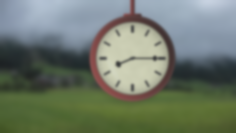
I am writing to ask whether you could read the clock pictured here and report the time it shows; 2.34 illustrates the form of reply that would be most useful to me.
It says 8.15
